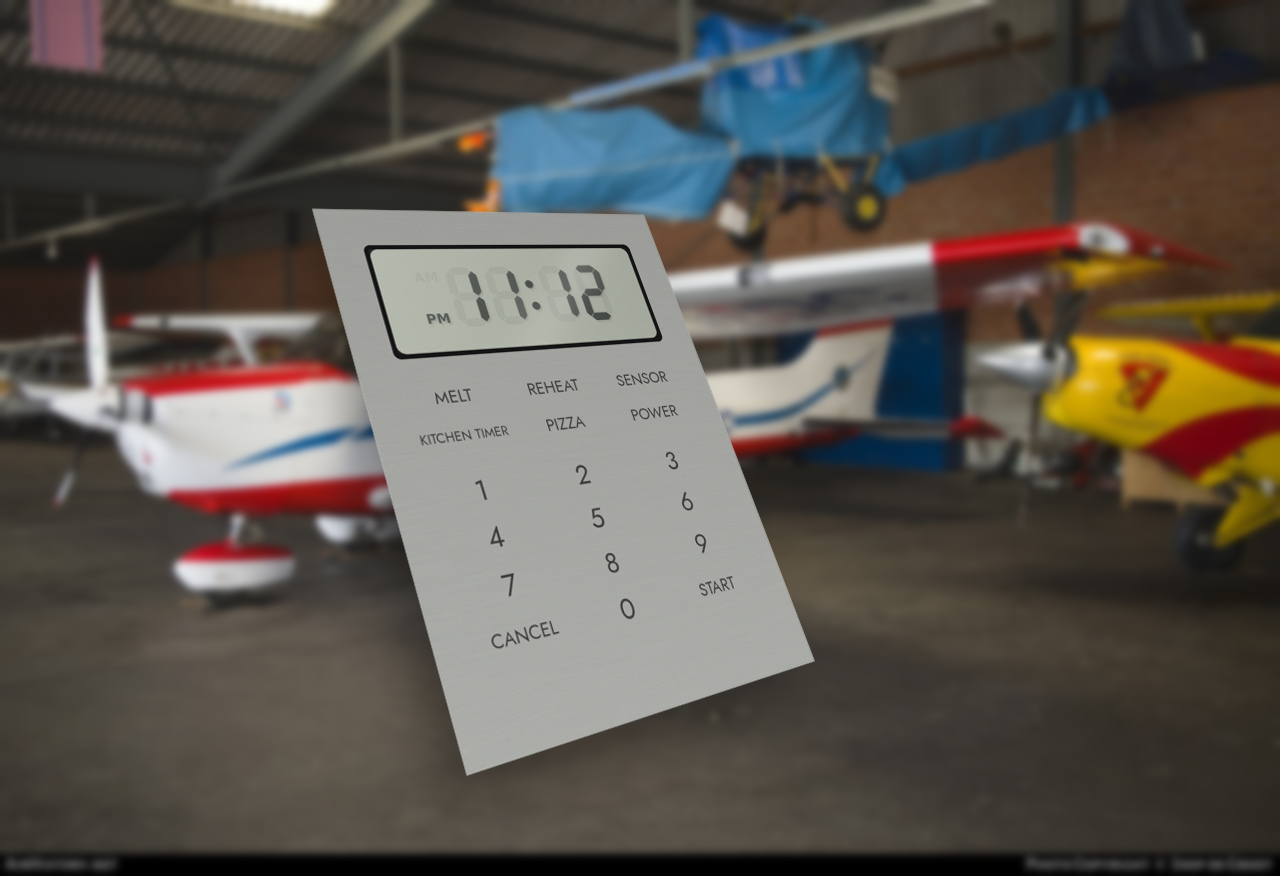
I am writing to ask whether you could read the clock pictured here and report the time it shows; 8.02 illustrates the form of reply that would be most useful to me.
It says 11.12
